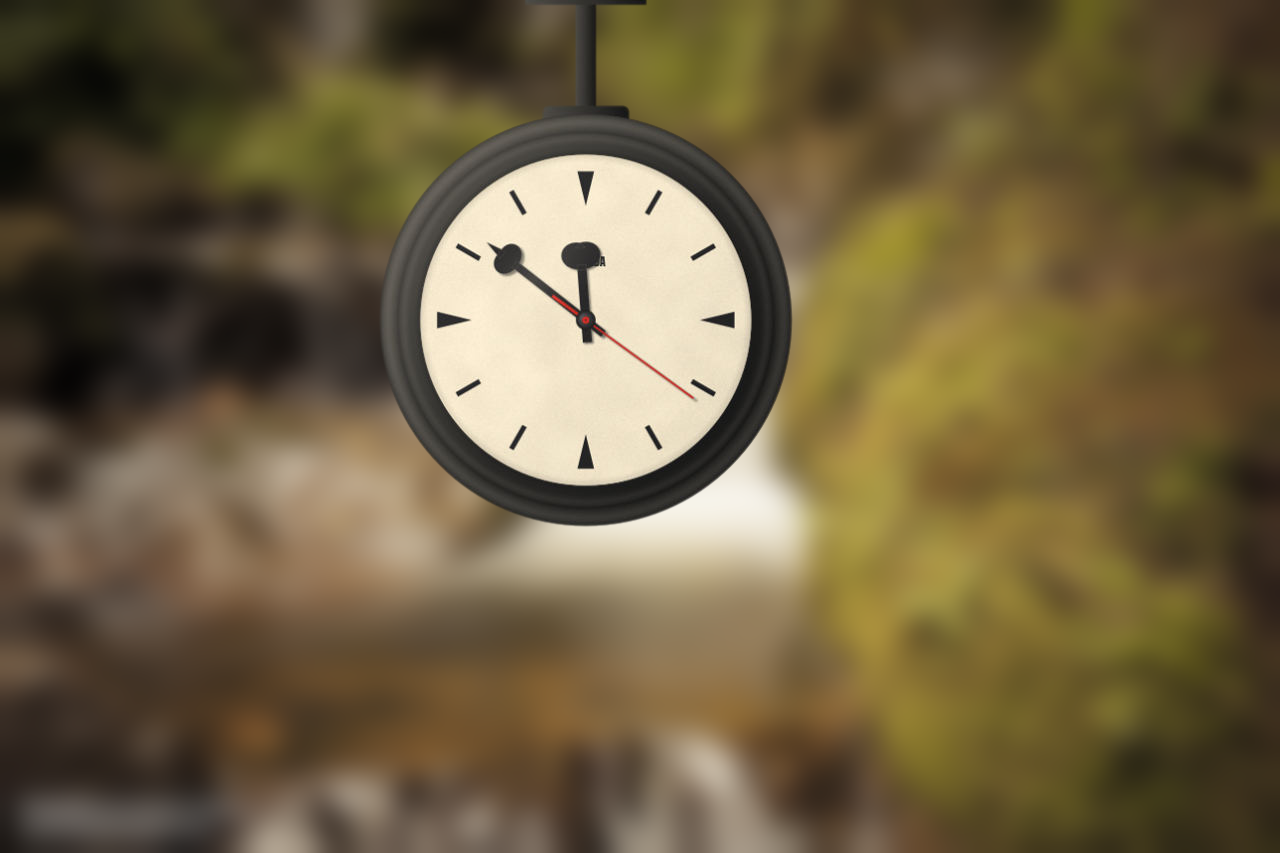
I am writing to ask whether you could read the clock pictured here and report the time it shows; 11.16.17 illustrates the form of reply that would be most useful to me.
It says 11.51.21
